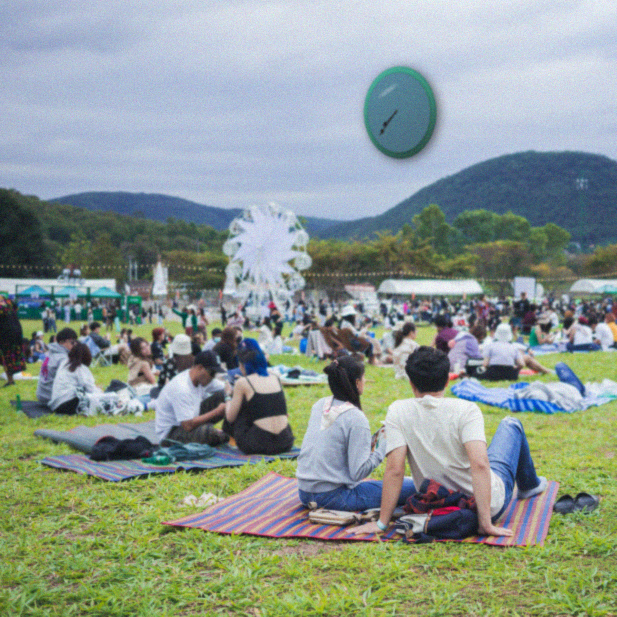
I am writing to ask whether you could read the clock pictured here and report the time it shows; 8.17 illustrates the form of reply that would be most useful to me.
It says 7.37
